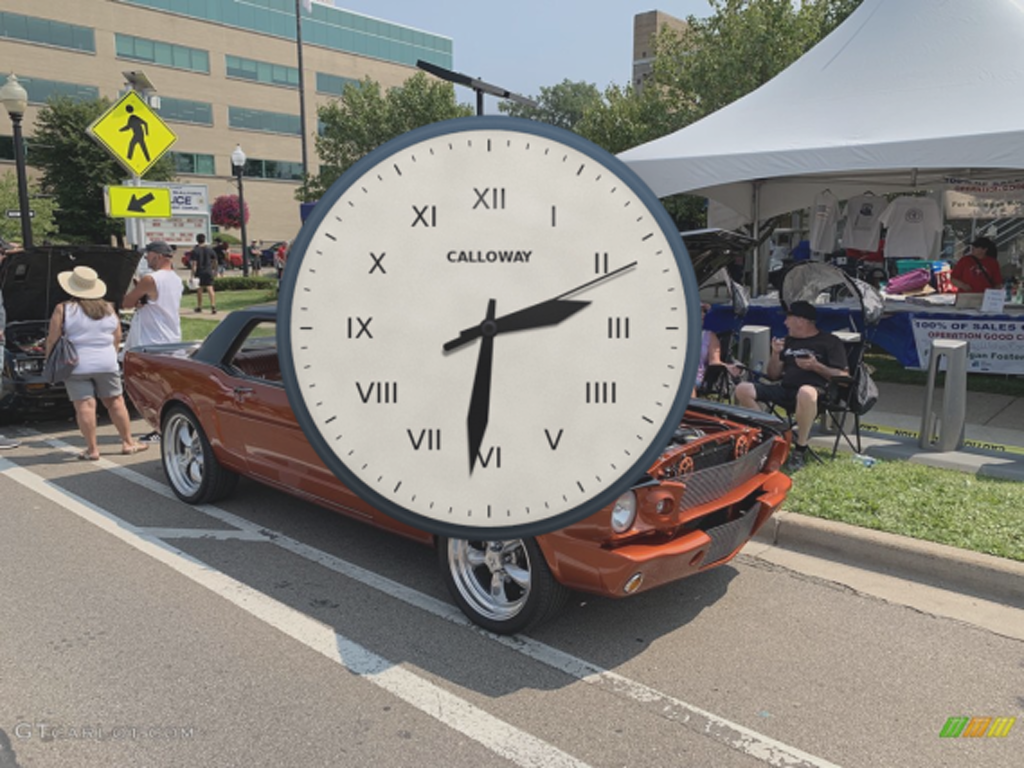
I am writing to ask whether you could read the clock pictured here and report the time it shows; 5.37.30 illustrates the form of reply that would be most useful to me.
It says 2.31.11
